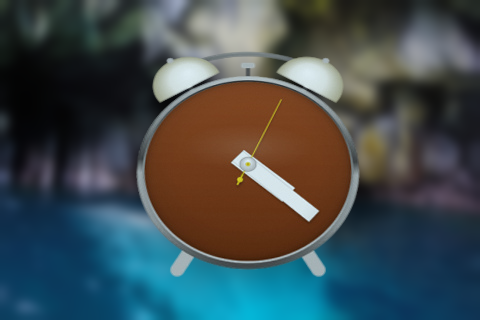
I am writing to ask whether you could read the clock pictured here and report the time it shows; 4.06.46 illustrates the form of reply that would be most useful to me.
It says 4.22.04
